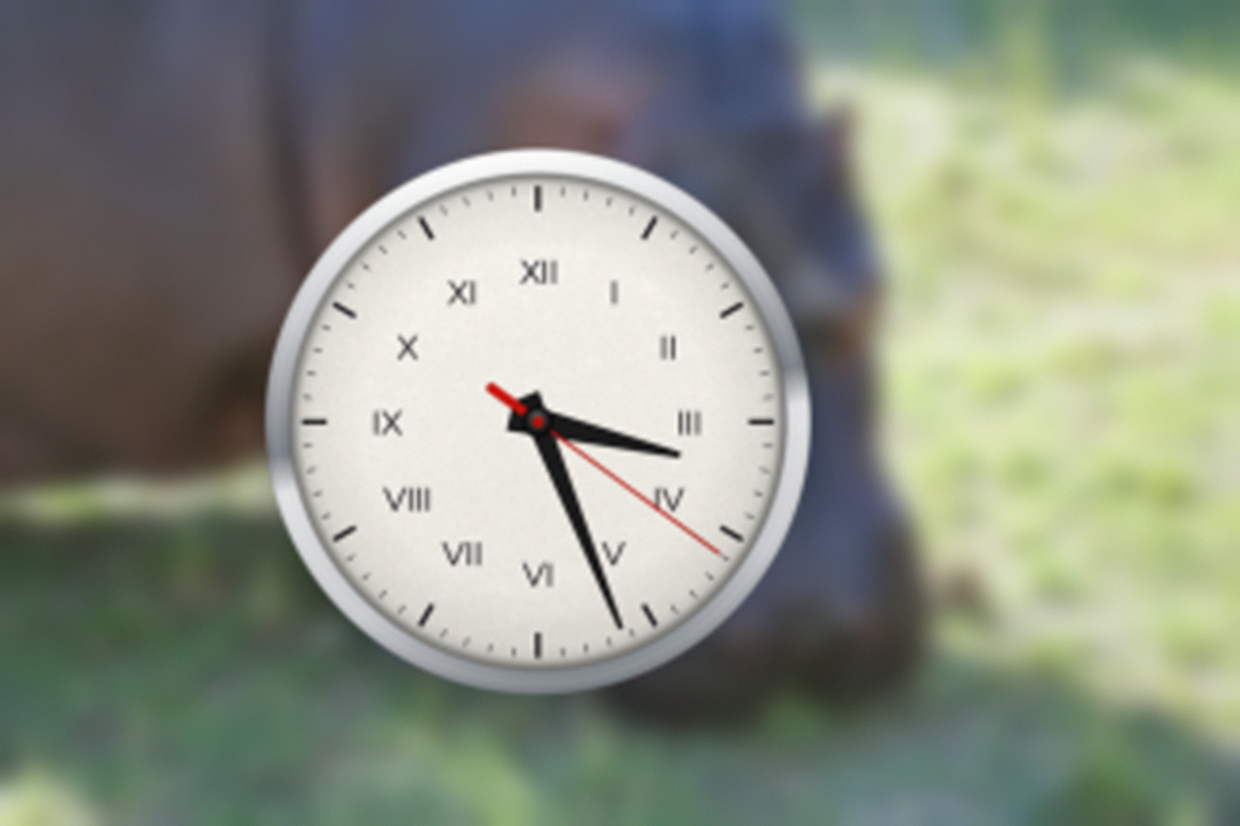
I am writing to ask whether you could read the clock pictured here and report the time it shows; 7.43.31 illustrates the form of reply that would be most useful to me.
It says 3.26.21
